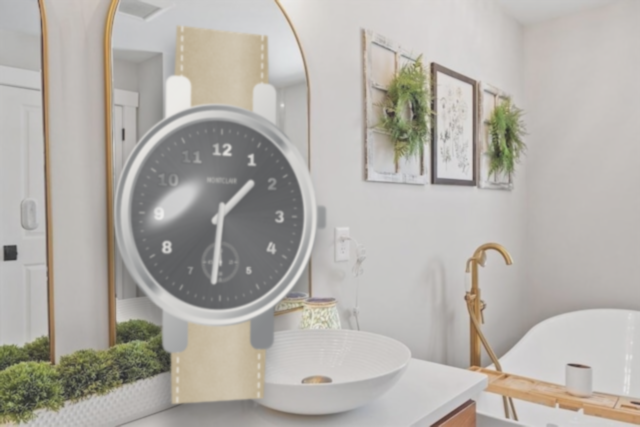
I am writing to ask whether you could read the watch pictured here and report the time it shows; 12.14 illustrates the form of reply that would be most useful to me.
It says 1.31
